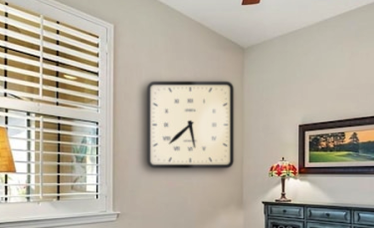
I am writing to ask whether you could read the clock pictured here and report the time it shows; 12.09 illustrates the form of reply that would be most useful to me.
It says 5.38
